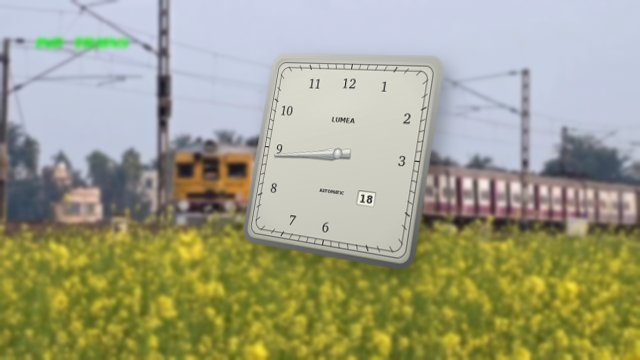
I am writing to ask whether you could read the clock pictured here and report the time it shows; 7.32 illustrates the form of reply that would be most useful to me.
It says 8.44
